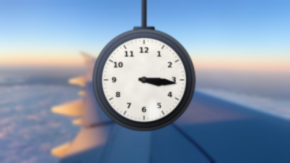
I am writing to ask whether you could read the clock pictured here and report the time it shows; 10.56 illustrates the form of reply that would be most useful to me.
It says 3.16
